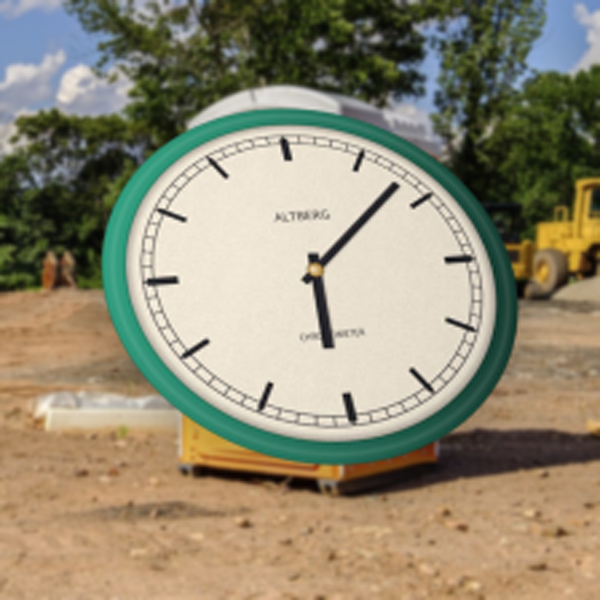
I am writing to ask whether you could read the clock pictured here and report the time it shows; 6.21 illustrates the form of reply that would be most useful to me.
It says 6.08
